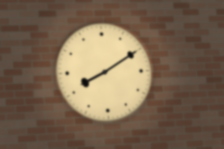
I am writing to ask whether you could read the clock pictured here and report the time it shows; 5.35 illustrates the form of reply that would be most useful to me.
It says 8.10
